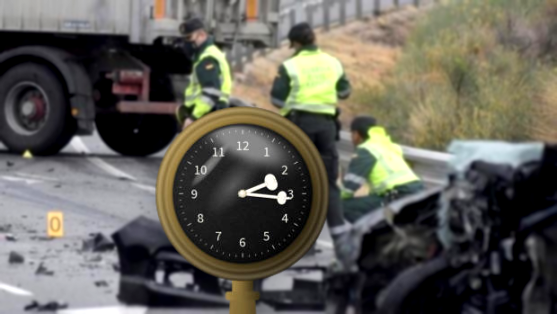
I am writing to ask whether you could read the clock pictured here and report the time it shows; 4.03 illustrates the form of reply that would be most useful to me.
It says 2.16
